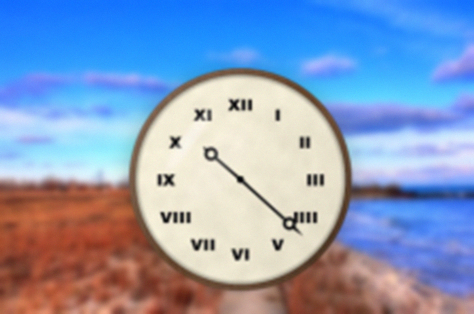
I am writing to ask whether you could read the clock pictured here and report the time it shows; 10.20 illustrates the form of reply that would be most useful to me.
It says 10.22
